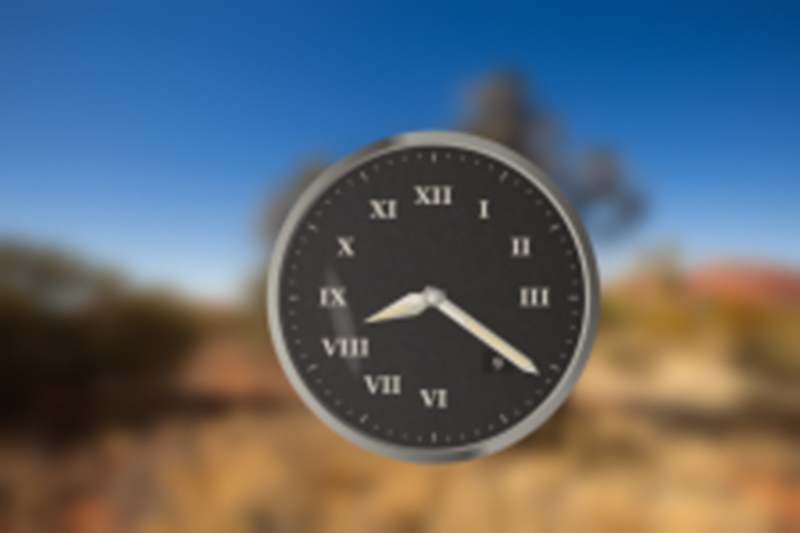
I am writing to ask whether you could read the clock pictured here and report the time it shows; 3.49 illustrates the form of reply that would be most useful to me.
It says 8.21
